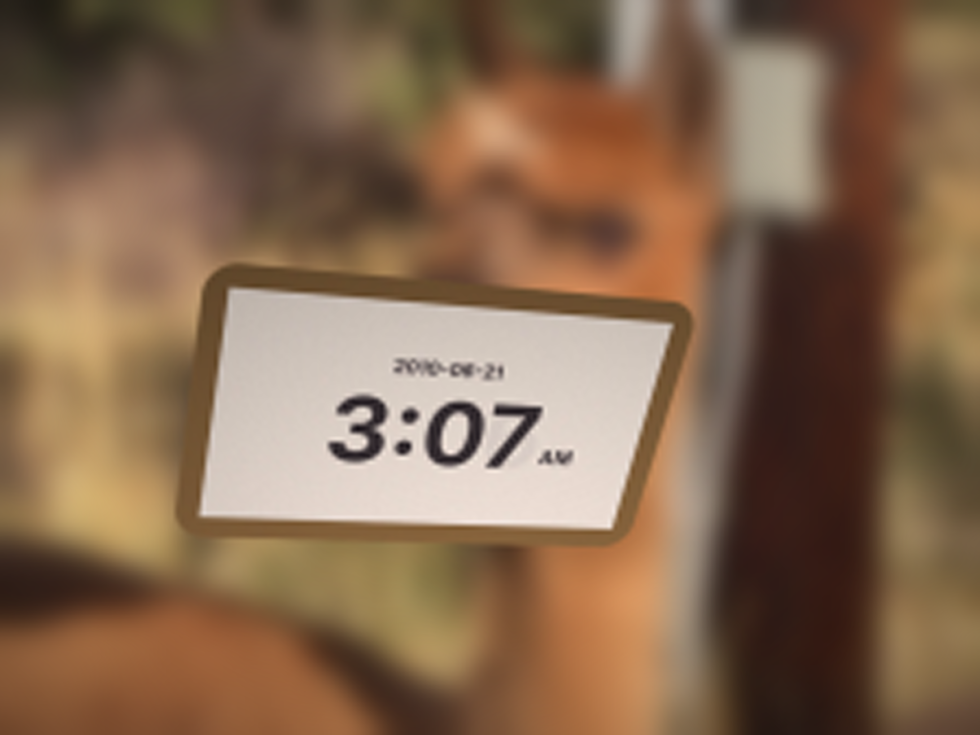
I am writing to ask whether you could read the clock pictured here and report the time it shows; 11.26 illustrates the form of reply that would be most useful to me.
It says 3.07
